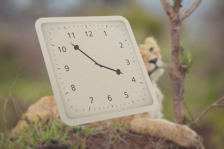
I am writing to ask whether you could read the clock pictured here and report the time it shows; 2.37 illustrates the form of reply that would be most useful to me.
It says 3.53
